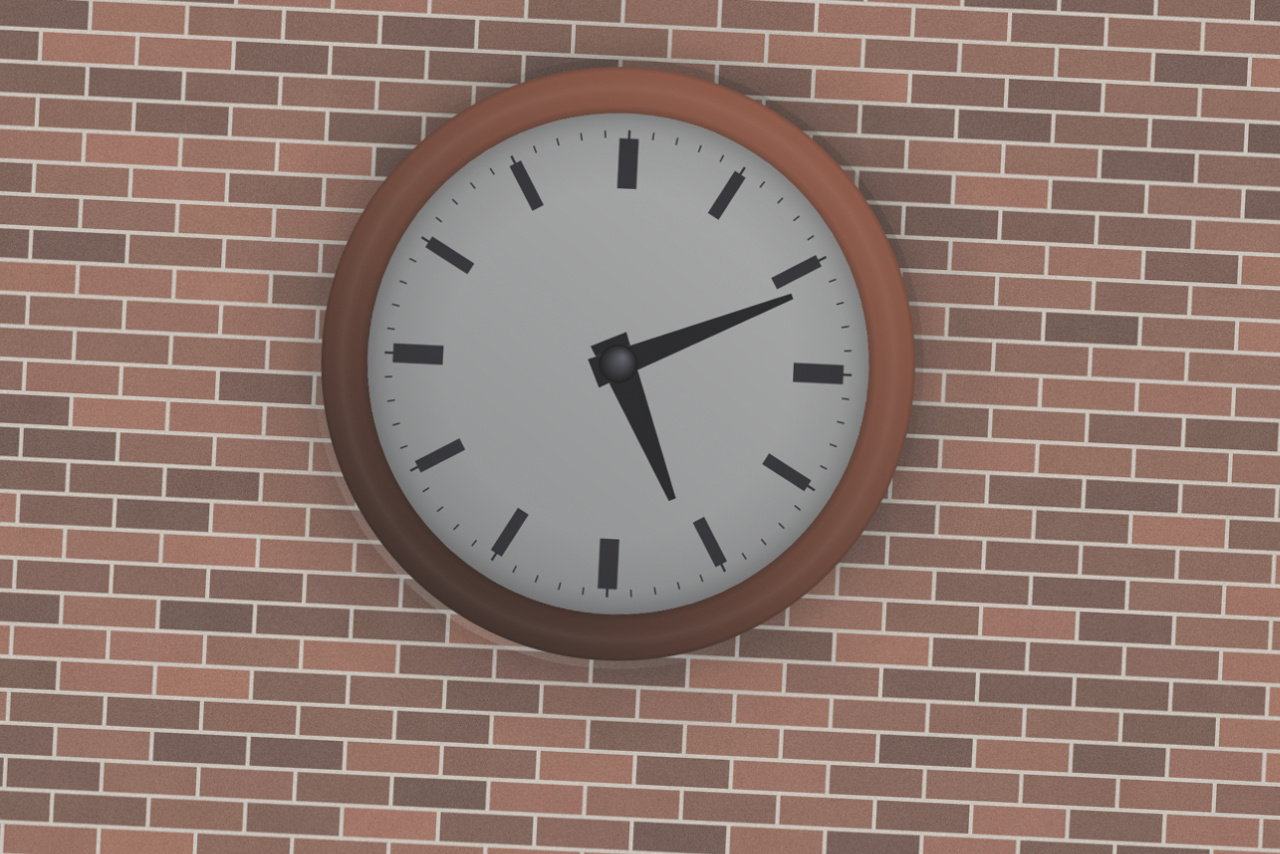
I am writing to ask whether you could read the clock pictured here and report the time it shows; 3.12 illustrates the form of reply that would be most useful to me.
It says 5.11
